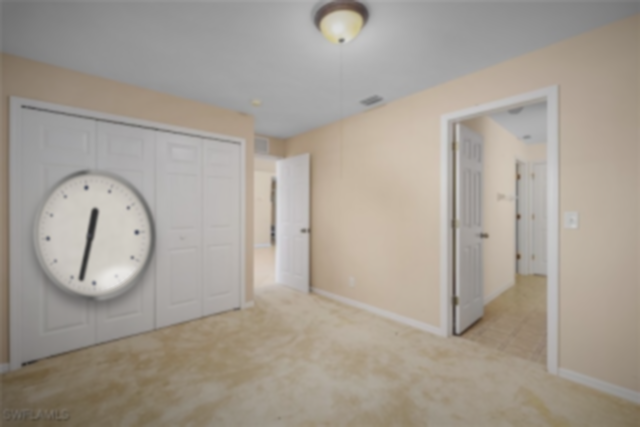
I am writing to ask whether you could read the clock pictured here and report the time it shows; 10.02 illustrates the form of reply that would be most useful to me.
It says 12.33
